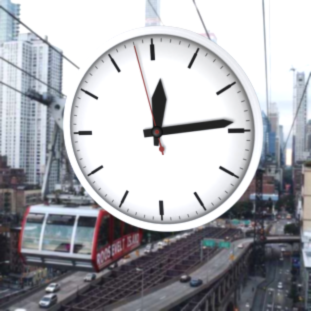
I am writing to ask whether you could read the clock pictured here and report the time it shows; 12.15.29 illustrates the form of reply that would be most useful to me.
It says 12.13.58
